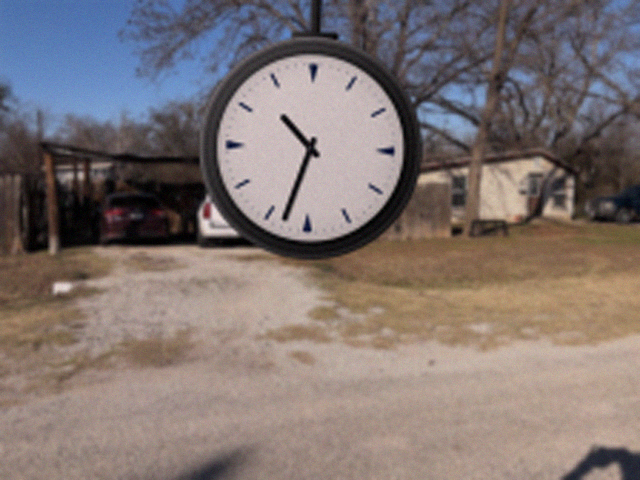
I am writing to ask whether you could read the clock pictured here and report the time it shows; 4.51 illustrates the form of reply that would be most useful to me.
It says 10.33
